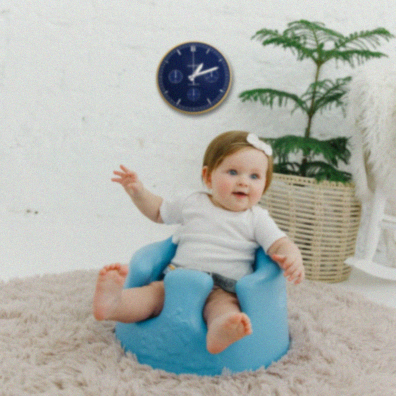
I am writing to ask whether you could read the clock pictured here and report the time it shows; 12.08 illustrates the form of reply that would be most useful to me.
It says 1.12
